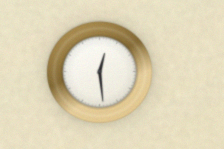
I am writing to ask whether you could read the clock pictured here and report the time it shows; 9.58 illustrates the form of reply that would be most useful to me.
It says 12.29
